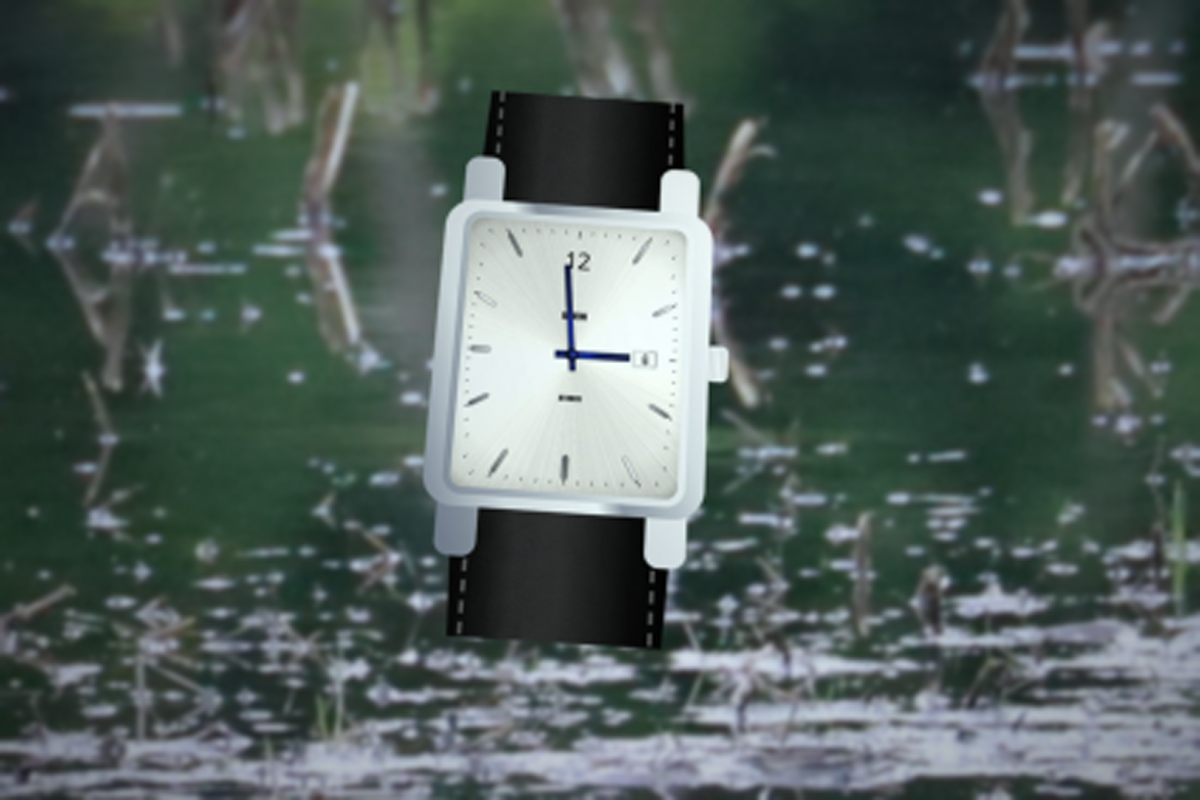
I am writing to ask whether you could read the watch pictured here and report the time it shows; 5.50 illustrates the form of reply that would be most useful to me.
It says 2.59
